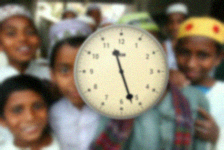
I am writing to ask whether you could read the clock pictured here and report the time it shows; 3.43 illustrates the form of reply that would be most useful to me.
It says 11.27
